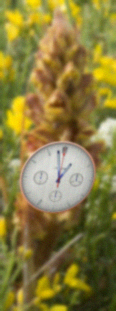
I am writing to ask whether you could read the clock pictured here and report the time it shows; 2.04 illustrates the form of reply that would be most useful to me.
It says 12.58
